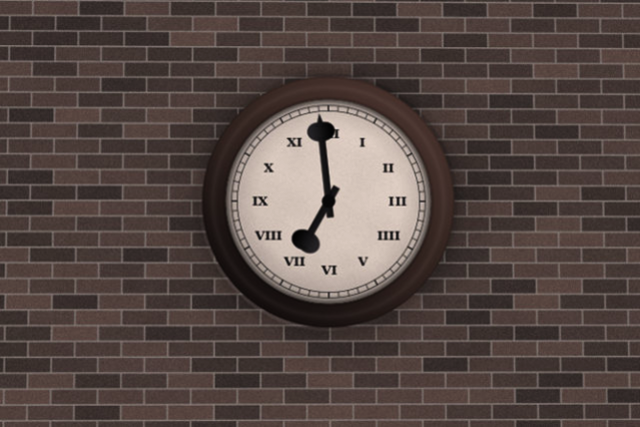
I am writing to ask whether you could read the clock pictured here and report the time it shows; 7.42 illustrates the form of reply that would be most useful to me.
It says 6.59
